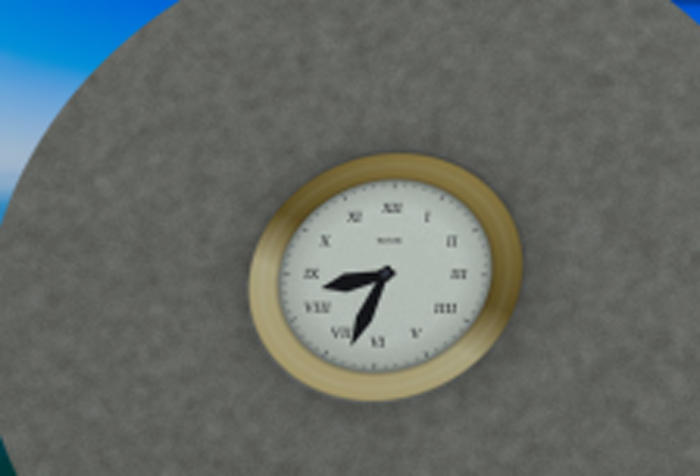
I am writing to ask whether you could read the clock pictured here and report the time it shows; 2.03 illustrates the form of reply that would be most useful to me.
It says 8.33
